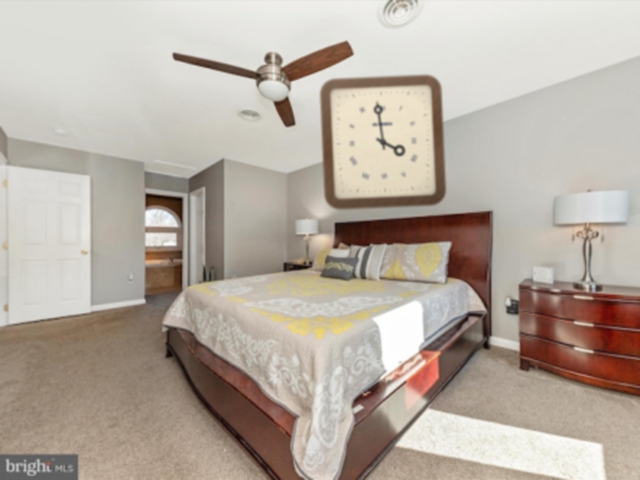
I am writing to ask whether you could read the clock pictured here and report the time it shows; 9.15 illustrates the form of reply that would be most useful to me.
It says 3.59
